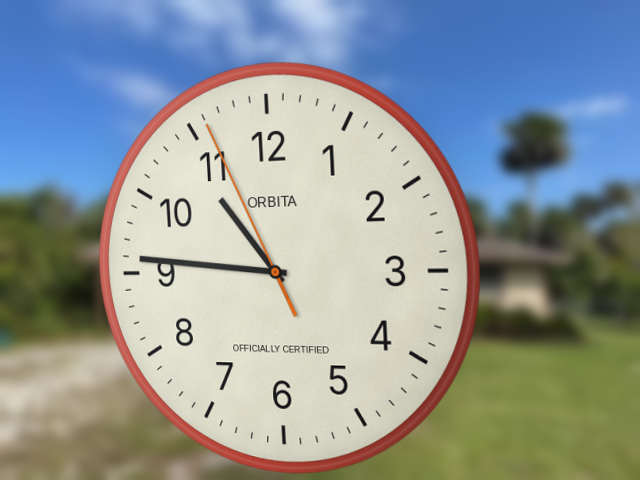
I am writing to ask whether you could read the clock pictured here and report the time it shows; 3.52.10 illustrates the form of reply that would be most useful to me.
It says 10.45.56
